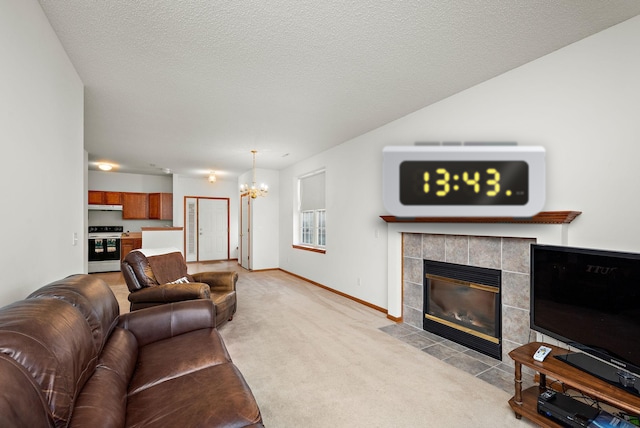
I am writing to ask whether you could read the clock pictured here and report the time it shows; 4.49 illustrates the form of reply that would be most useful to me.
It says 13.43
